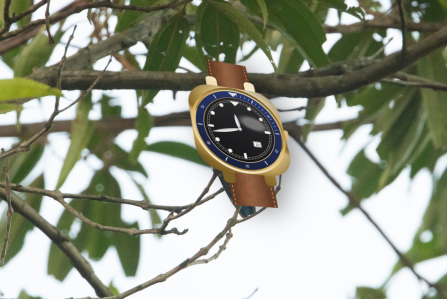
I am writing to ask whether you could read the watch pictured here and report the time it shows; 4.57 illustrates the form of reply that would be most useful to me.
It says 11.43
